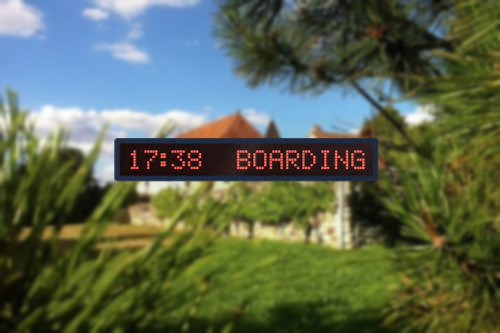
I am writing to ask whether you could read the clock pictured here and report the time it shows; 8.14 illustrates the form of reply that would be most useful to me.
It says 17.38
